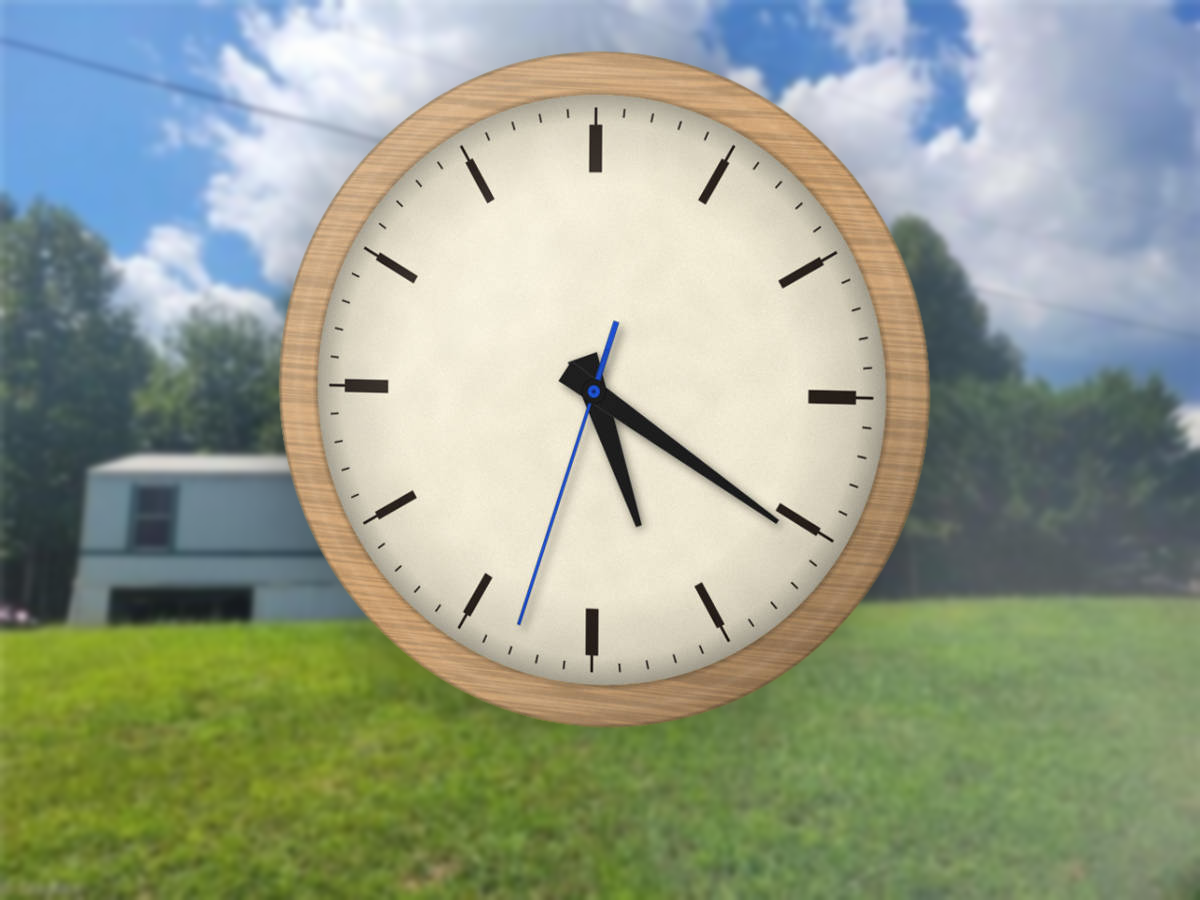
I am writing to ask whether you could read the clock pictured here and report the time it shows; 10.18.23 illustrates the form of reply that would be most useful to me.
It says 5.20.33
